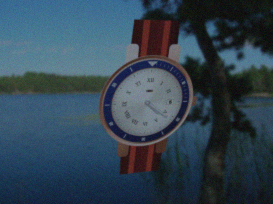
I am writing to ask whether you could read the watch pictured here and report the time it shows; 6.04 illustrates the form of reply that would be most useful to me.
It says 4.21
